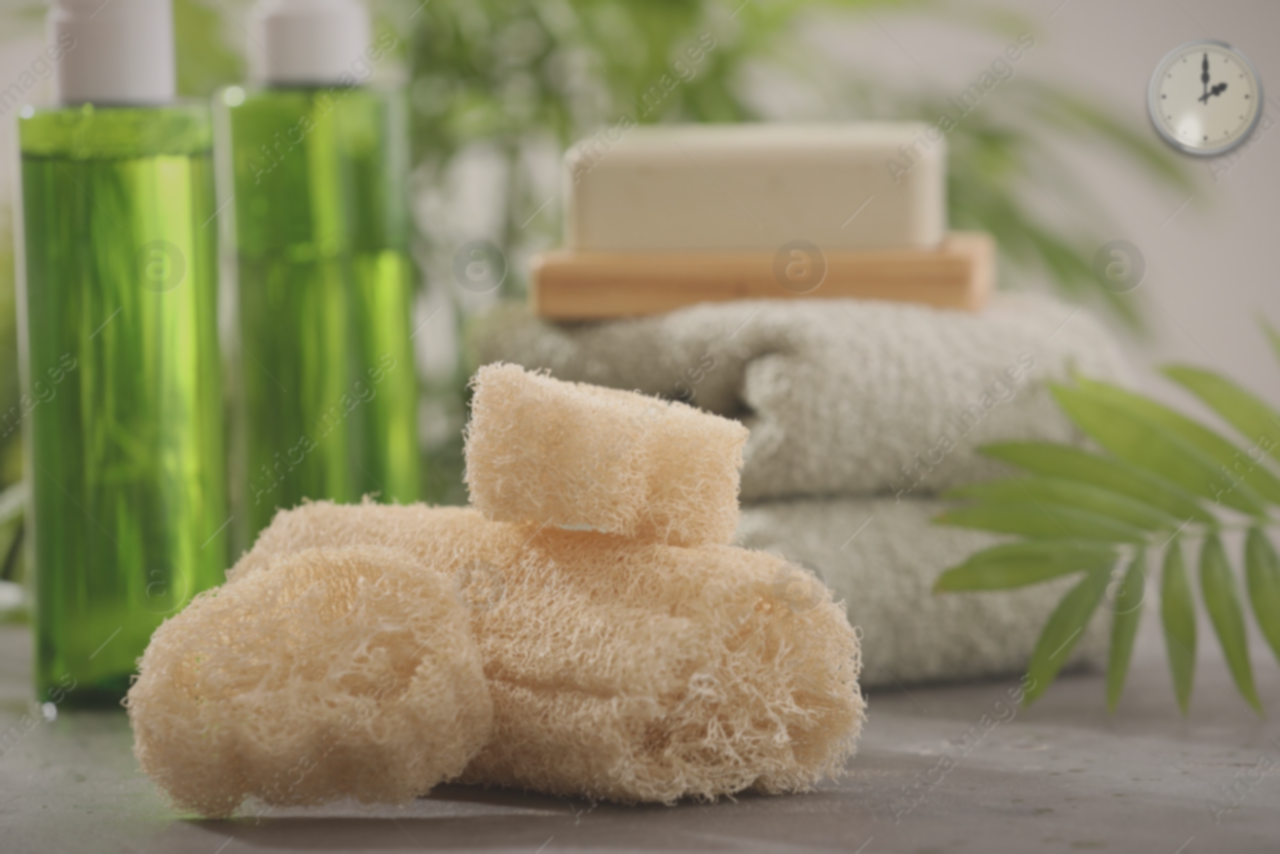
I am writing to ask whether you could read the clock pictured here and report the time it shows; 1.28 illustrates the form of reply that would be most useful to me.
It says 2.00
